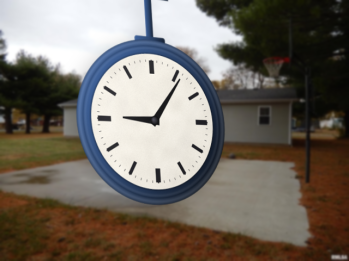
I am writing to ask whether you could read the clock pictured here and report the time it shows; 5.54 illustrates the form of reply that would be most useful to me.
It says 9.06
